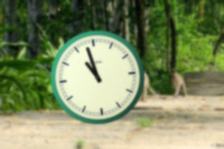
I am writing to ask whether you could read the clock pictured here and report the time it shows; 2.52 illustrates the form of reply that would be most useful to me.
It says 10.58
